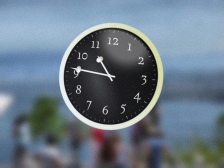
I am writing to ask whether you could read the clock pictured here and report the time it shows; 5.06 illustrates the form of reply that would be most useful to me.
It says 10.46
